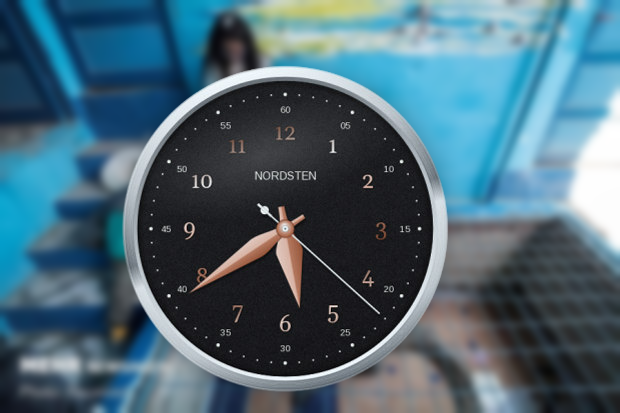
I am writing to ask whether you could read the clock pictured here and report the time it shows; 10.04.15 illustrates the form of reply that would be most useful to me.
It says 5.39.22
